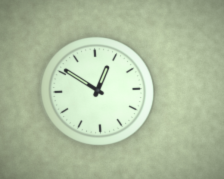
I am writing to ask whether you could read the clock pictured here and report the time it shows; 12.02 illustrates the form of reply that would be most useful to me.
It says 12.51
